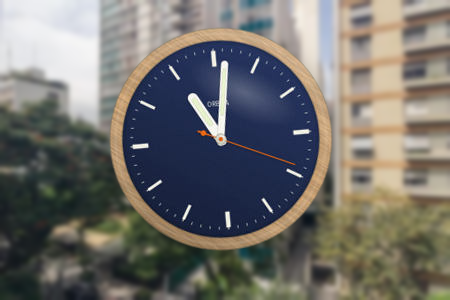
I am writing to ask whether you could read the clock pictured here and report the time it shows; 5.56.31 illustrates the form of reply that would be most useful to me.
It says 11.01.19
